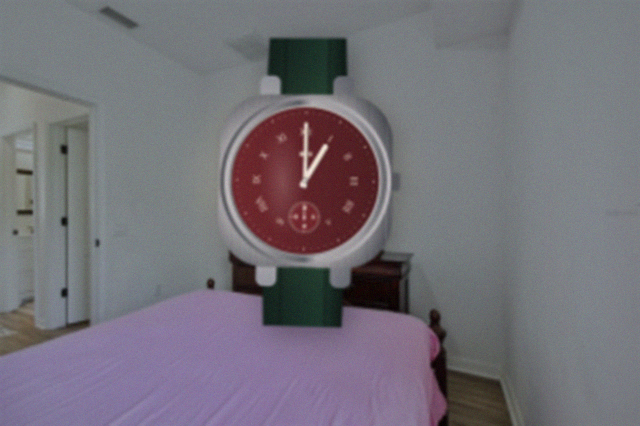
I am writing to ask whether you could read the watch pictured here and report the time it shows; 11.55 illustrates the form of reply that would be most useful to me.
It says 1.00
